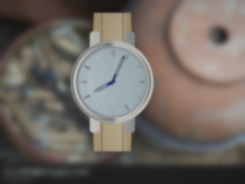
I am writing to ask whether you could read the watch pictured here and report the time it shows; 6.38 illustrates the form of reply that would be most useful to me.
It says 8.04
